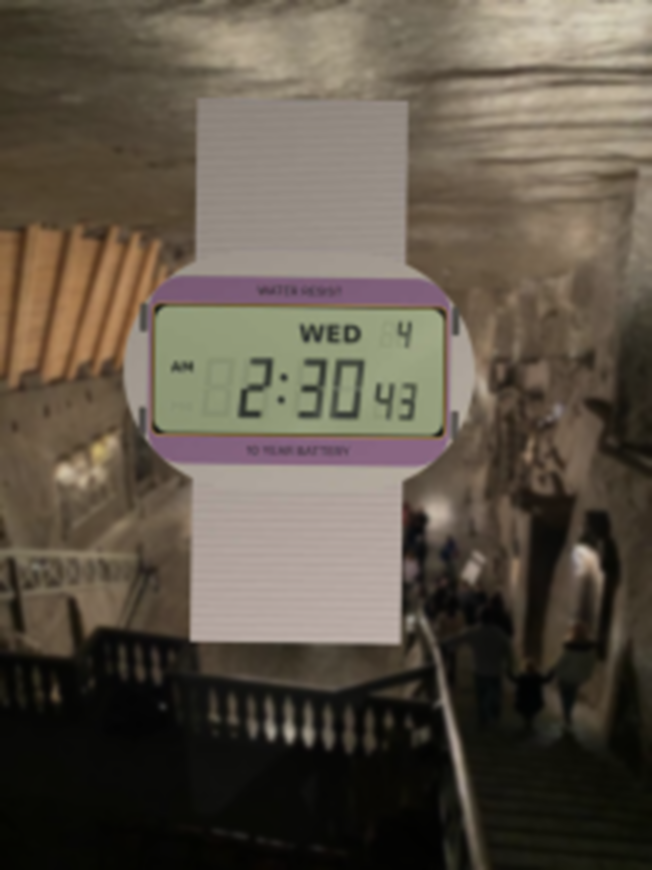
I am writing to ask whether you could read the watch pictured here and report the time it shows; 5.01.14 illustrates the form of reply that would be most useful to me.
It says 2.30.43
